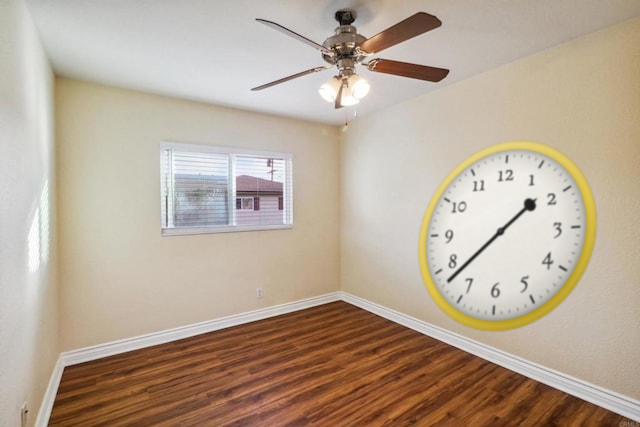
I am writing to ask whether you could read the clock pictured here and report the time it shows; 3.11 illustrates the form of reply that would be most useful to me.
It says 1.38
